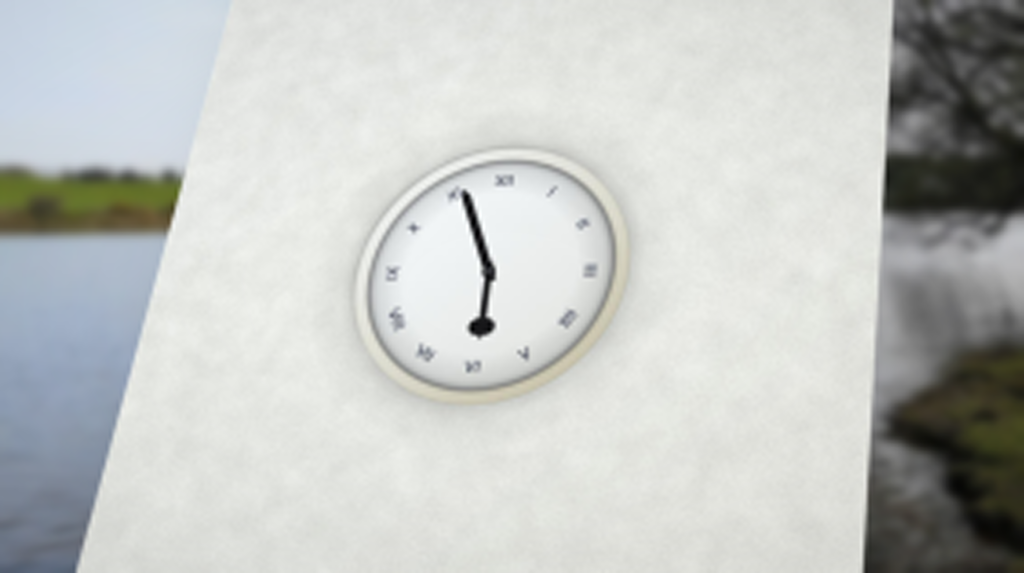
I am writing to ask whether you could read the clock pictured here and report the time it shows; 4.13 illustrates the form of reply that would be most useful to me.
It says 5.56
